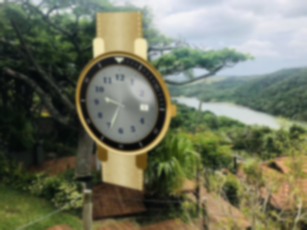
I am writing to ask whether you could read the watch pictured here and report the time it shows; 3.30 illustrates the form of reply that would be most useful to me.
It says 9.34
